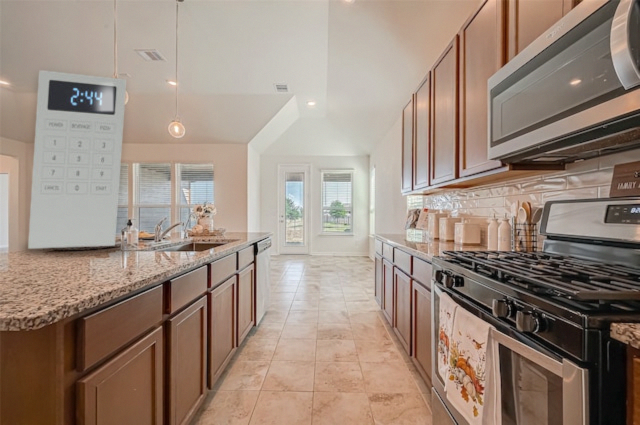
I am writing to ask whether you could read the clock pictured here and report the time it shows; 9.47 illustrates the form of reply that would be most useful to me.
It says 2.44
